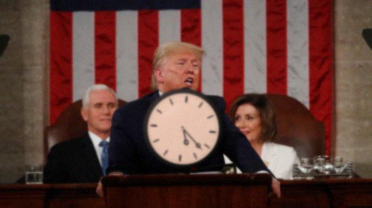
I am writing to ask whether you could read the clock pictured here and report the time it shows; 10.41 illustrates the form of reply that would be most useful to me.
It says 5.22
